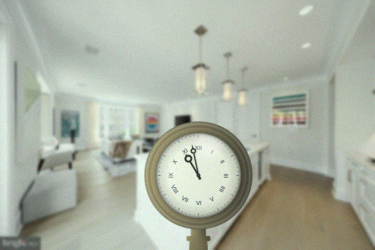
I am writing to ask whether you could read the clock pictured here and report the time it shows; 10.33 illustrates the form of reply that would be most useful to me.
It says 10.58
